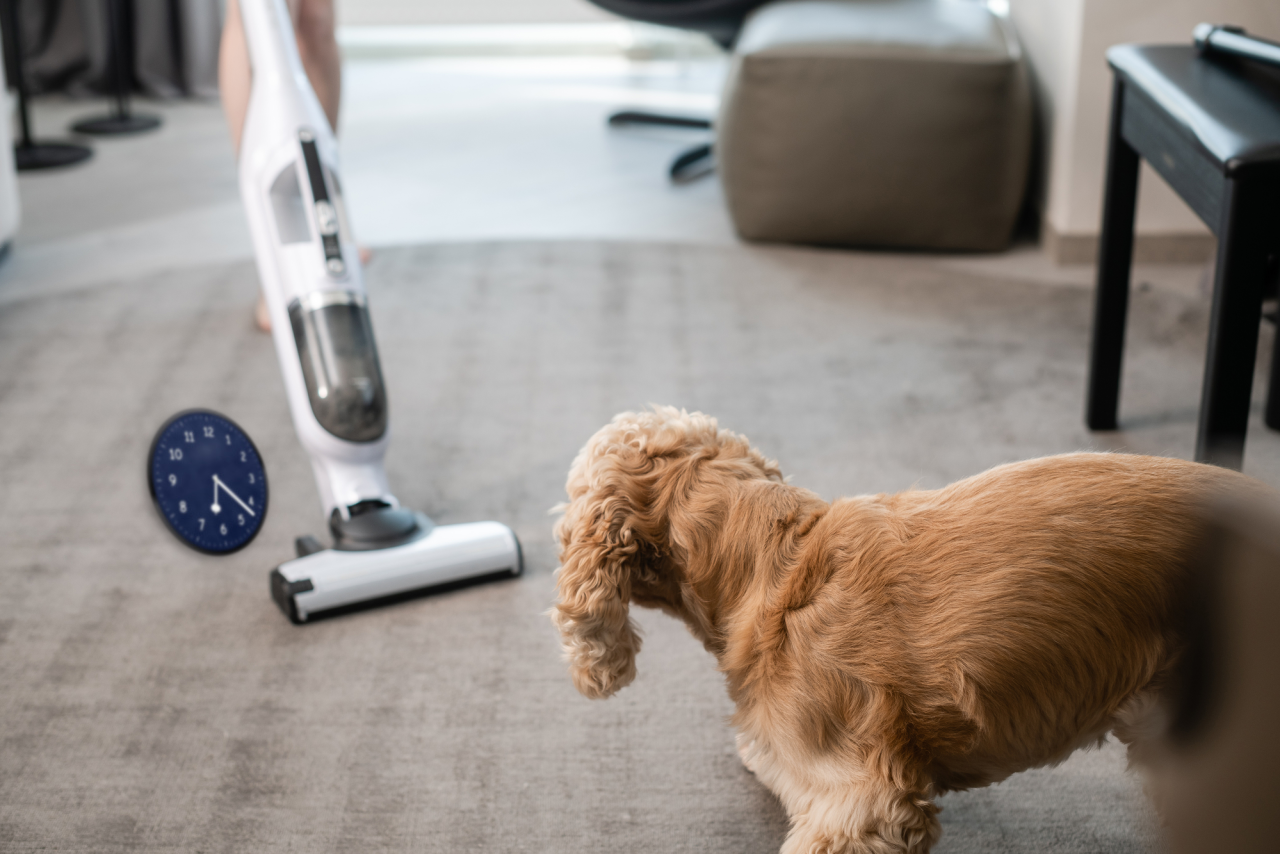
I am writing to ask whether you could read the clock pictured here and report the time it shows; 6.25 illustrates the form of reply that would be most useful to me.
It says 6.22
